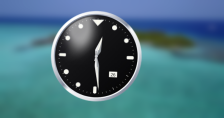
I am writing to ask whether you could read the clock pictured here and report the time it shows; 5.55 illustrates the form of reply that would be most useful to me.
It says 12.29
